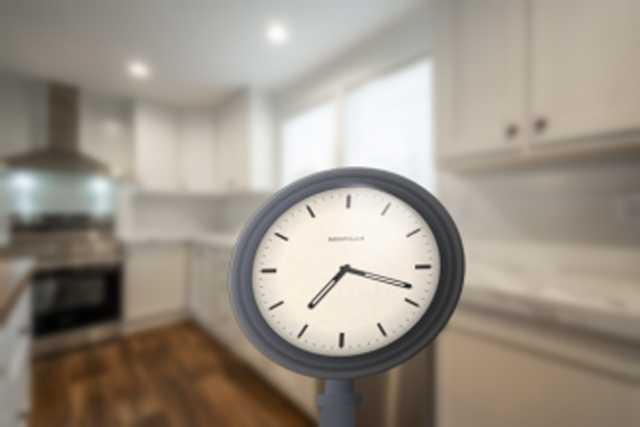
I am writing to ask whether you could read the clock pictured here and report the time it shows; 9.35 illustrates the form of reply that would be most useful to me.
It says 7.18
